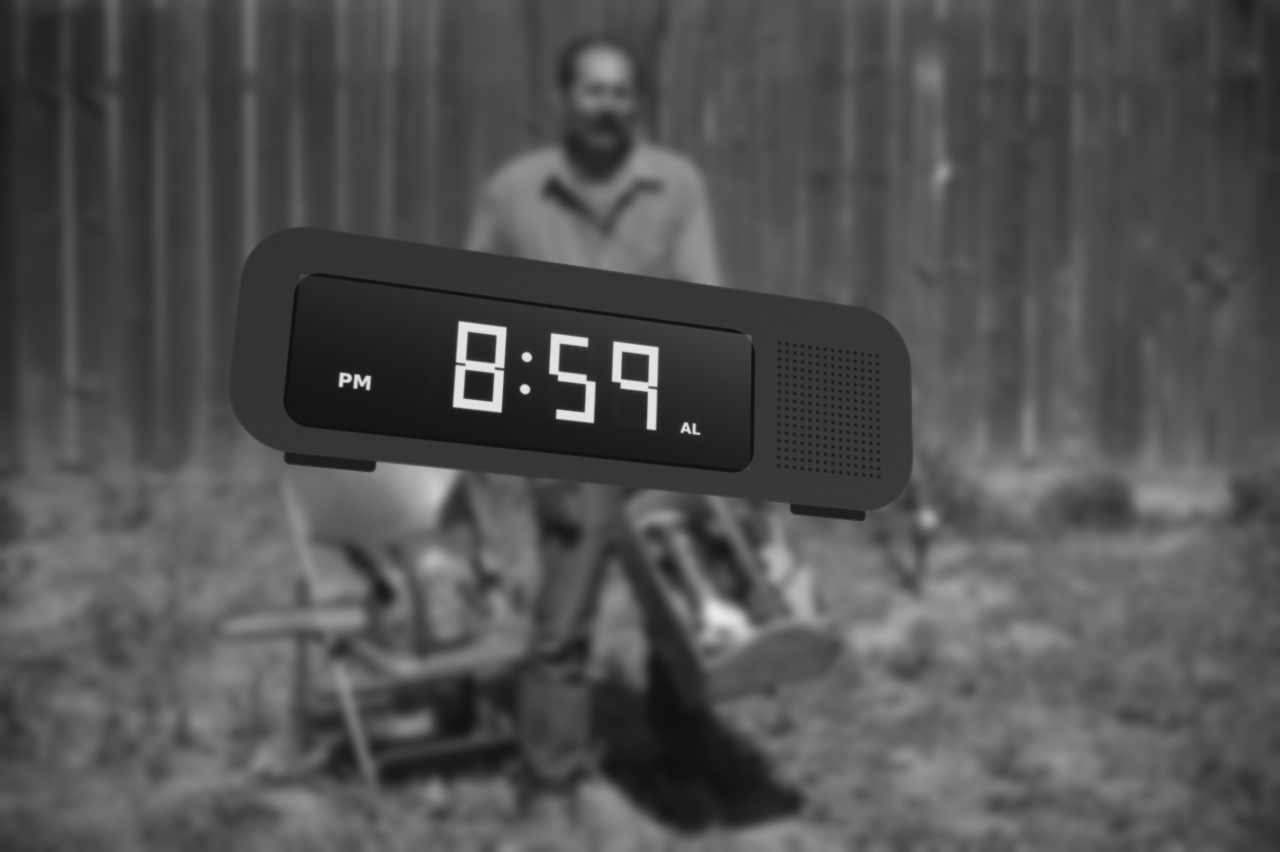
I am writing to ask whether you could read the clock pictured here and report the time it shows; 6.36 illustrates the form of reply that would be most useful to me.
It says 8.59
